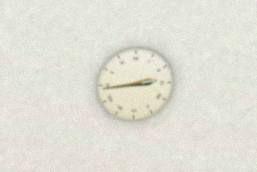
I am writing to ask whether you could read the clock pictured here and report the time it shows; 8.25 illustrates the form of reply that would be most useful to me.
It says 2.44
